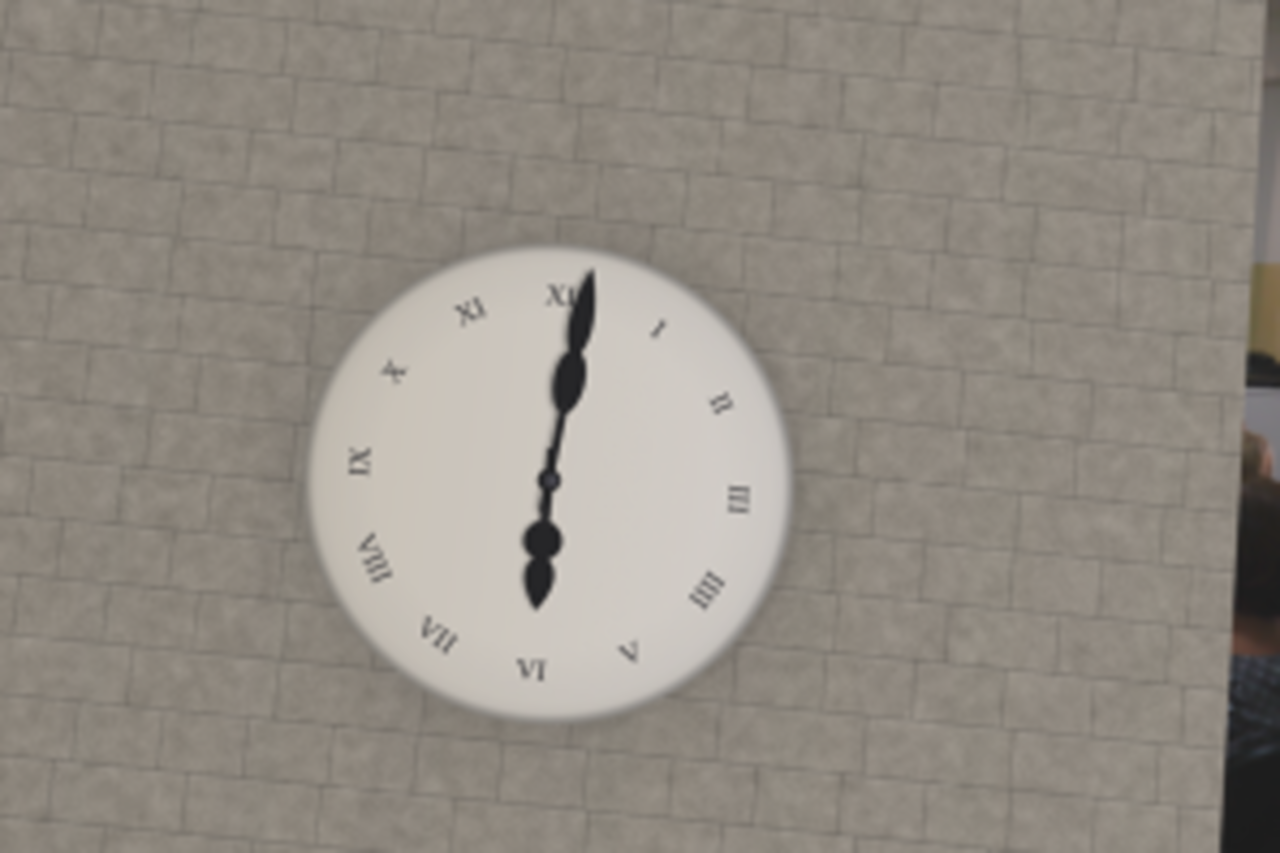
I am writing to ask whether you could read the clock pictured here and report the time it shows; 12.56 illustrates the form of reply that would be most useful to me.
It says 6.01
